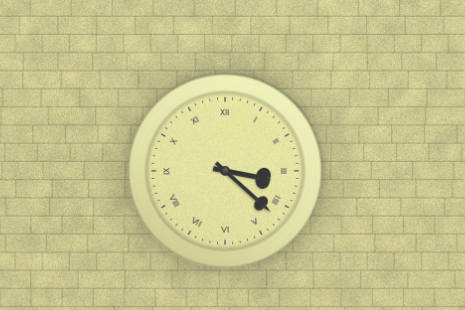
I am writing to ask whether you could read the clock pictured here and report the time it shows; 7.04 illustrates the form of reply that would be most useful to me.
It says 3.22
